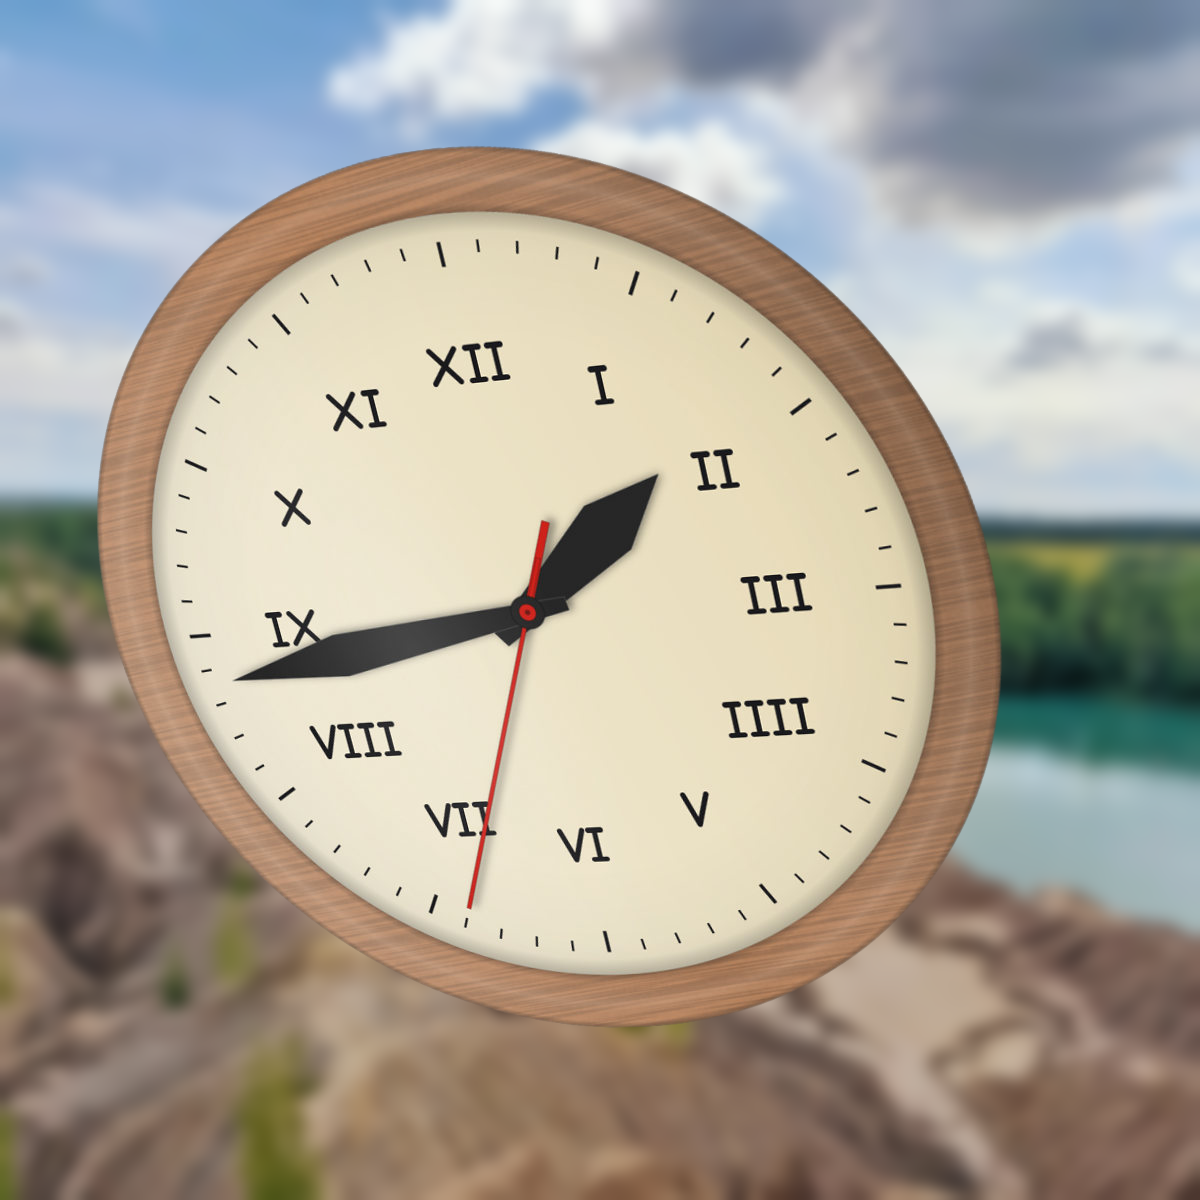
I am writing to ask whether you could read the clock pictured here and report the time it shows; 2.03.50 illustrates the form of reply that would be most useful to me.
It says 1.43.34
